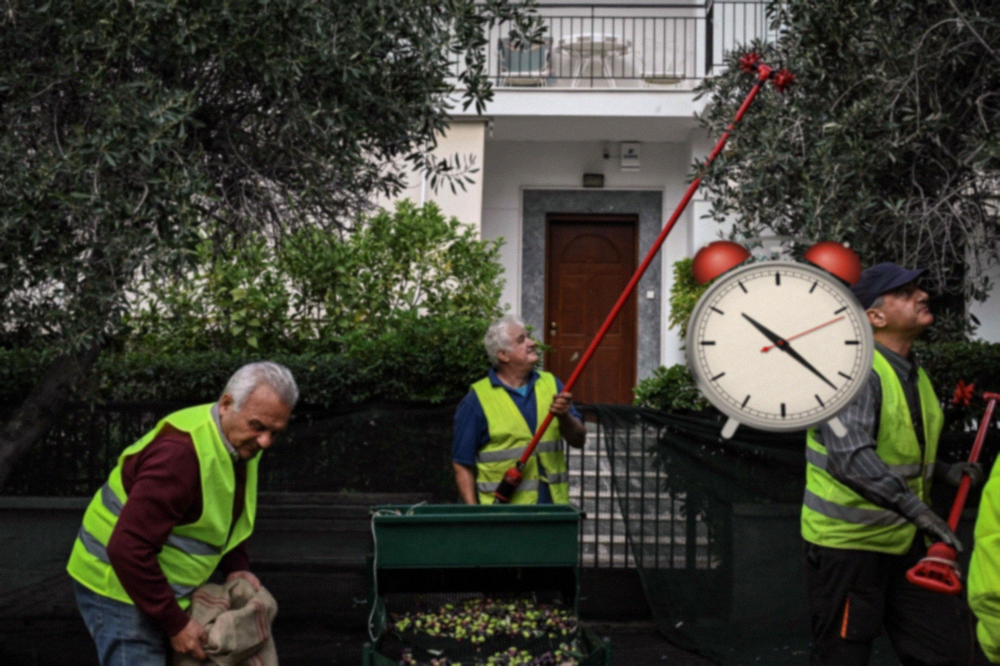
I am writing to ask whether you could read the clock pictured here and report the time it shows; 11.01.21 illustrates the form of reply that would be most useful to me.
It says 10.22.11
